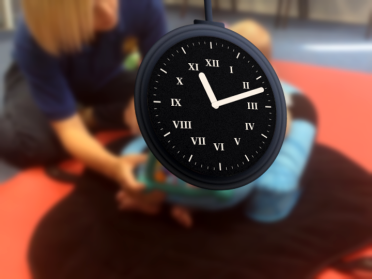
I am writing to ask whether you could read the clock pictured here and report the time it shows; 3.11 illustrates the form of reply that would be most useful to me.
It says 11.12
